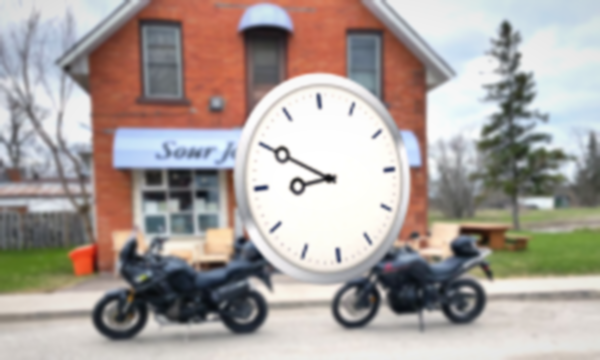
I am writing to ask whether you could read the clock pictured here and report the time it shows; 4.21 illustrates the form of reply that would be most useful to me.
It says 8.50
